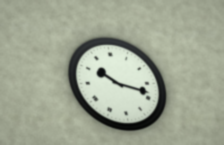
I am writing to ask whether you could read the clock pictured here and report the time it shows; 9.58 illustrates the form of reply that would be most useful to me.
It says 10.18
